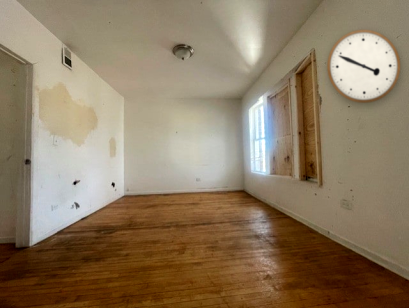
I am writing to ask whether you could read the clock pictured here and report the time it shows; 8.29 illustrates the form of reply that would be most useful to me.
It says 3.49
